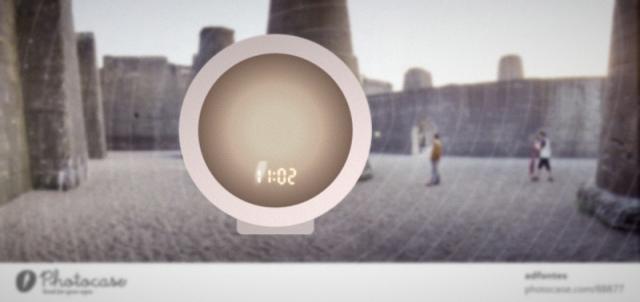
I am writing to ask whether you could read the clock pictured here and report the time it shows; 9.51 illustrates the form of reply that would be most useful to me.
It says 11.02
